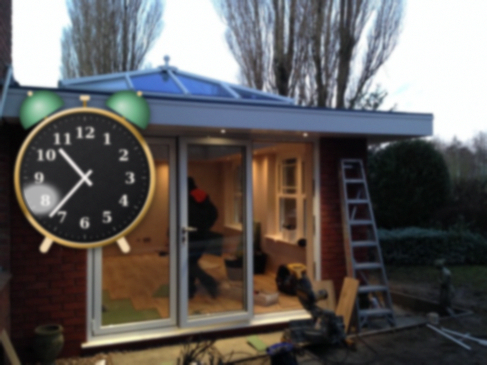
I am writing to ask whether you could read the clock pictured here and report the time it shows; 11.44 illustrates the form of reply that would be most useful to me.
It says 10.37
